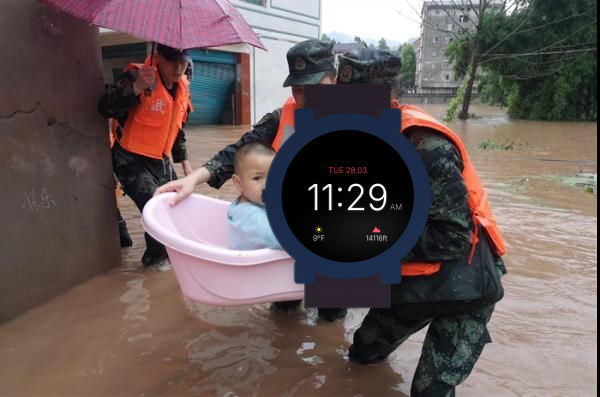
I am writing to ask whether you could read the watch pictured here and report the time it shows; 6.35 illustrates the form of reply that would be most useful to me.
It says 11.29
